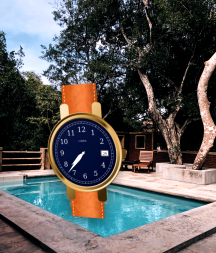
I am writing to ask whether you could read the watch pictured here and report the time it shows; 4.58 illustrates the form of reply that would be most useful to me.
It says 7.37
